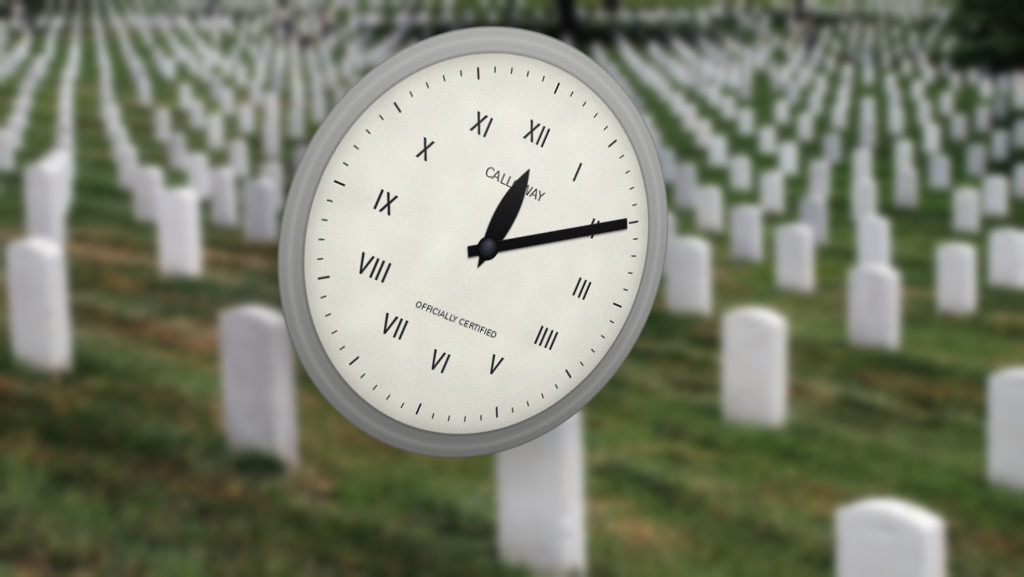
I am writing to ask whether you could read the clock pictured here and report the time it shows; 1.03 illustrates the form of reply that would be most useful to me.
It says 12.10
